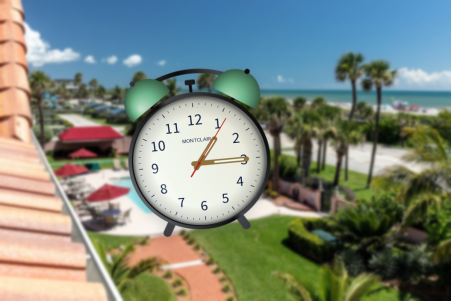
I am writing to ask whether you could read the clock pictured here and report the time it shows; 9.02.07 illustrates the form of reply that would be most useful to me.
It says 1.15.06
